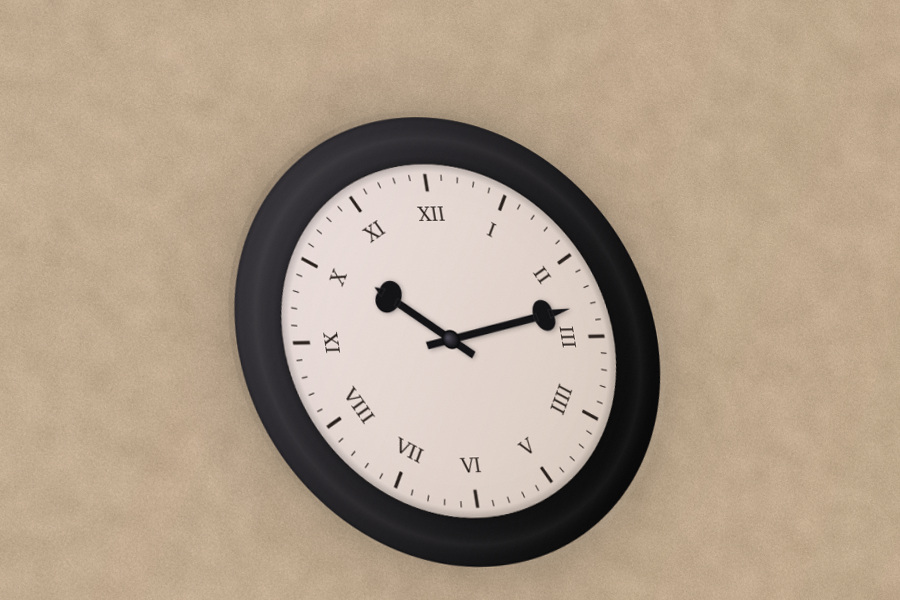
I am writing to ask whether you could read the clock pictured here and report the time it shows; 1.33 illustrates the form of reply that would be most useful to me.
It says 10.13
